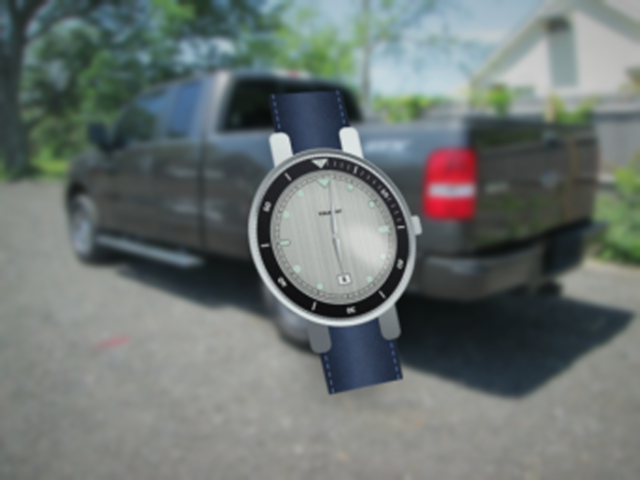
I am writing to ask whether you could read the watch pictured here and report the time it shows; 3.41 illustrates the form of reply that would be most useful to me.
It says 6.01
